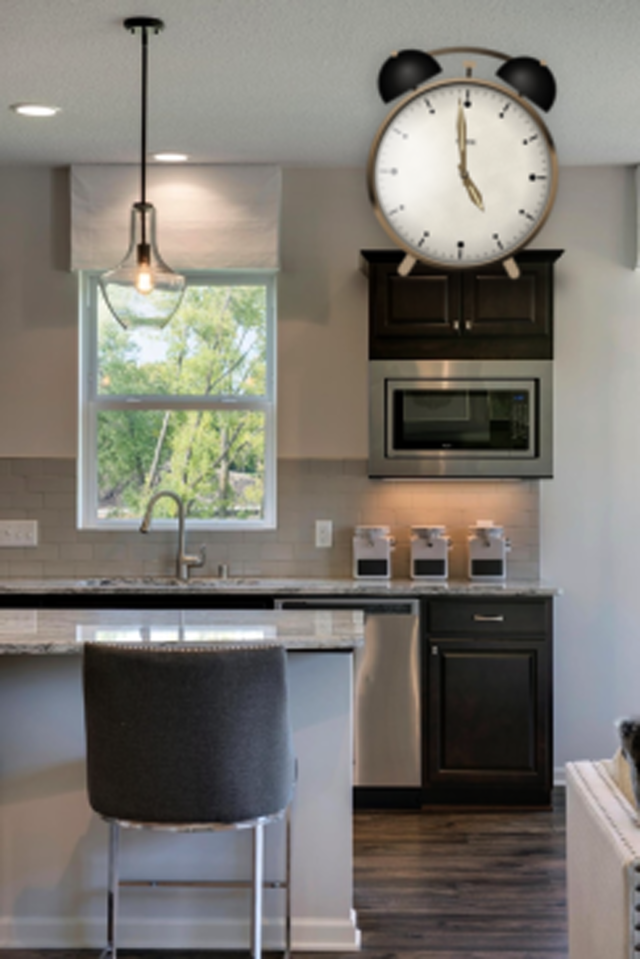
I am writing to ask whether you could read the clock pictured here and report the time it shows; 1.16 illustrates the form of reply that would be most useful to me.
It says 4.59
